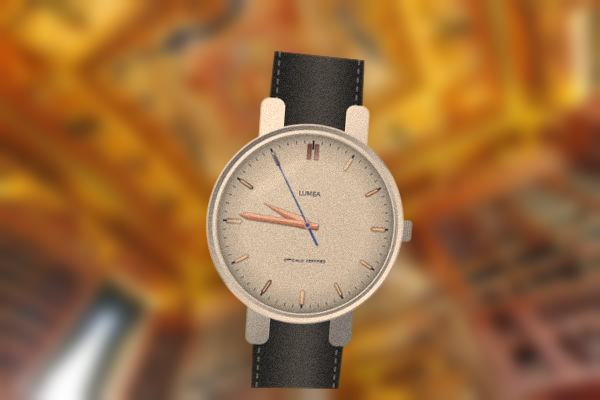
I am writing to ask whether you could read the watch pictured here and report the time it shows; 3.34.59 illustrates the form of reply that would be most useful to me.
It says 9.45.55
